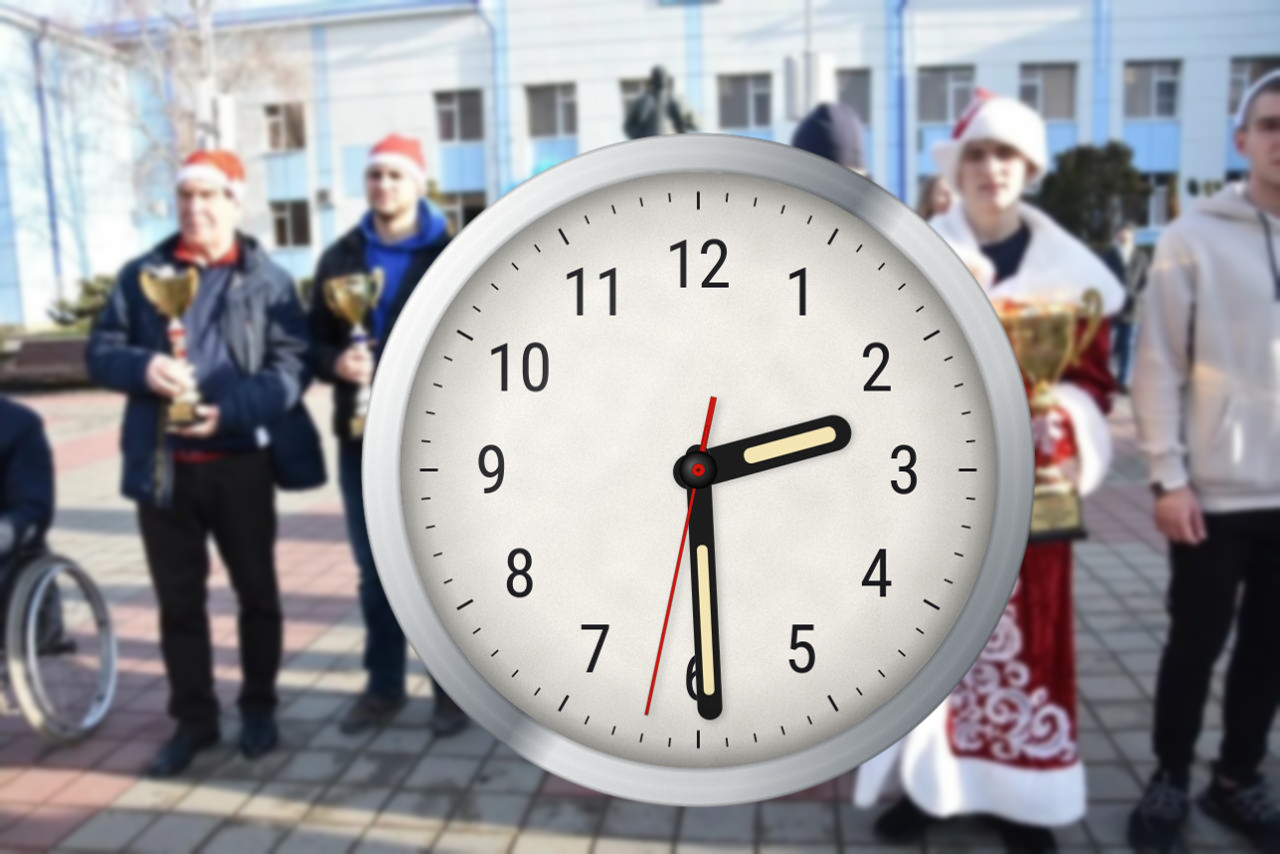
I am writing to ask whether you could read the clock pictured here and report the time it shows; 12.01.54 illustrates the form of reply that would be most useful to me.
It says 2.29.32
